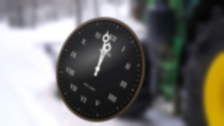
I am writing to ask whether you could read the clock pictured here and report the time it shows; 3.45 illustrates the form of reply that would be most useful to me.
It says 11.58
